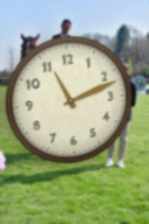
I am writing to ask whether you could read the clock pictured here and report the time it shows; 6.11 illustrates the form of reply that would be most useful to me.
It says 11.12
